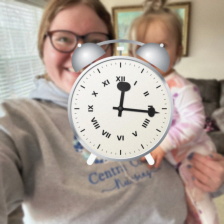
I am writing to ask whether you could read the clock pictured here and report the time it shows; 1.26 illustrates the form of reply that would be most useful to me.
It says 12.16
